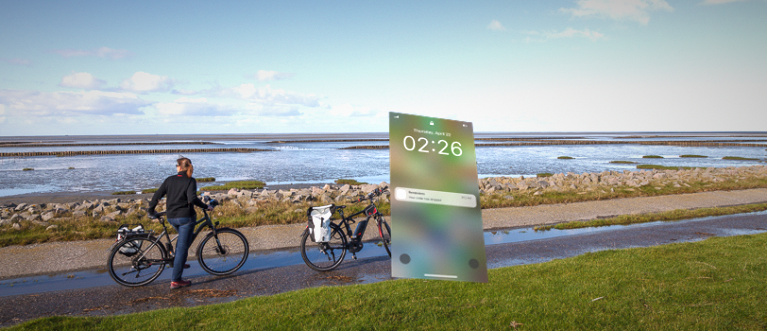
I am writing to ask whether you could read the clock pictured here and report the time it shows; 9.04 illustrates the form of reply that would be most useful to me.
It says 2.26
